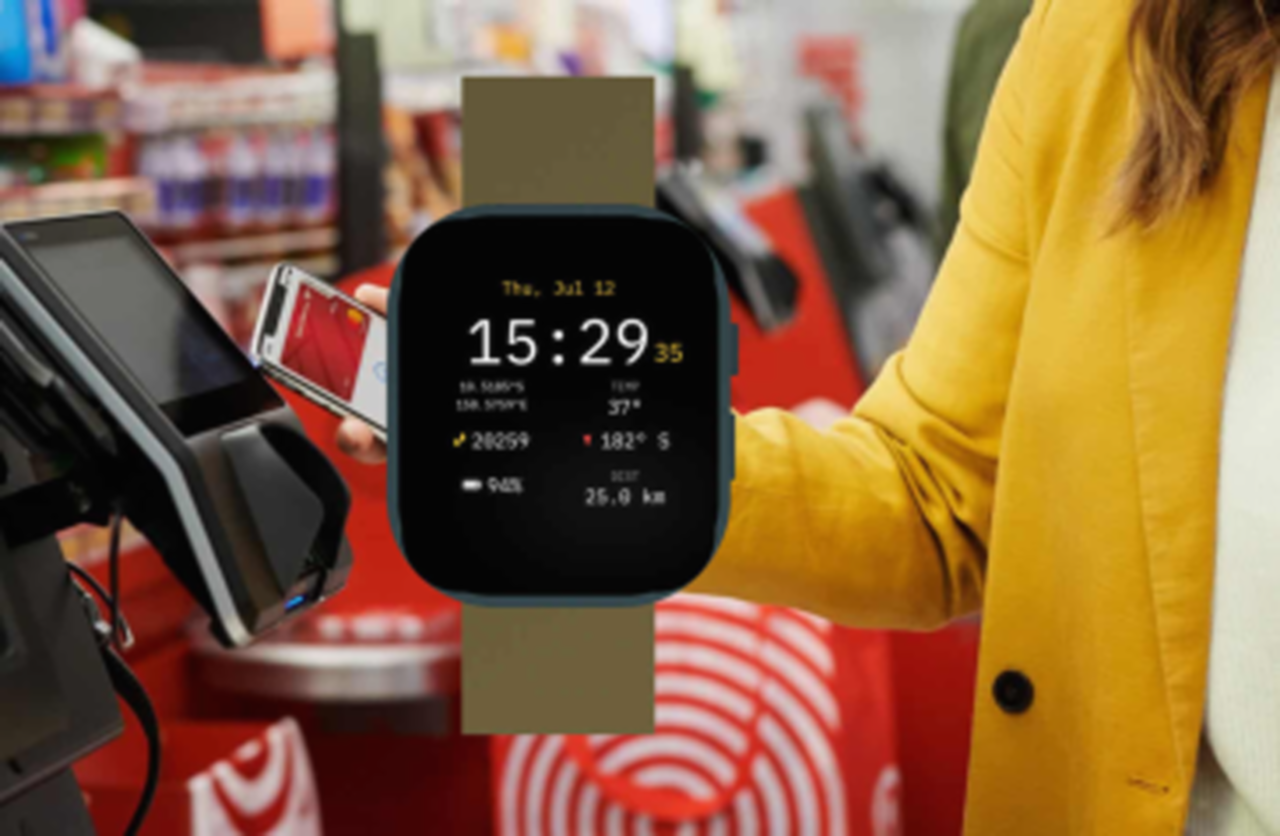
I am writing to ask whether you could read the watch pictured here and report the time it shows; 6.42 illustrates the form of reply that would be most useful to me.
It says 15.29
